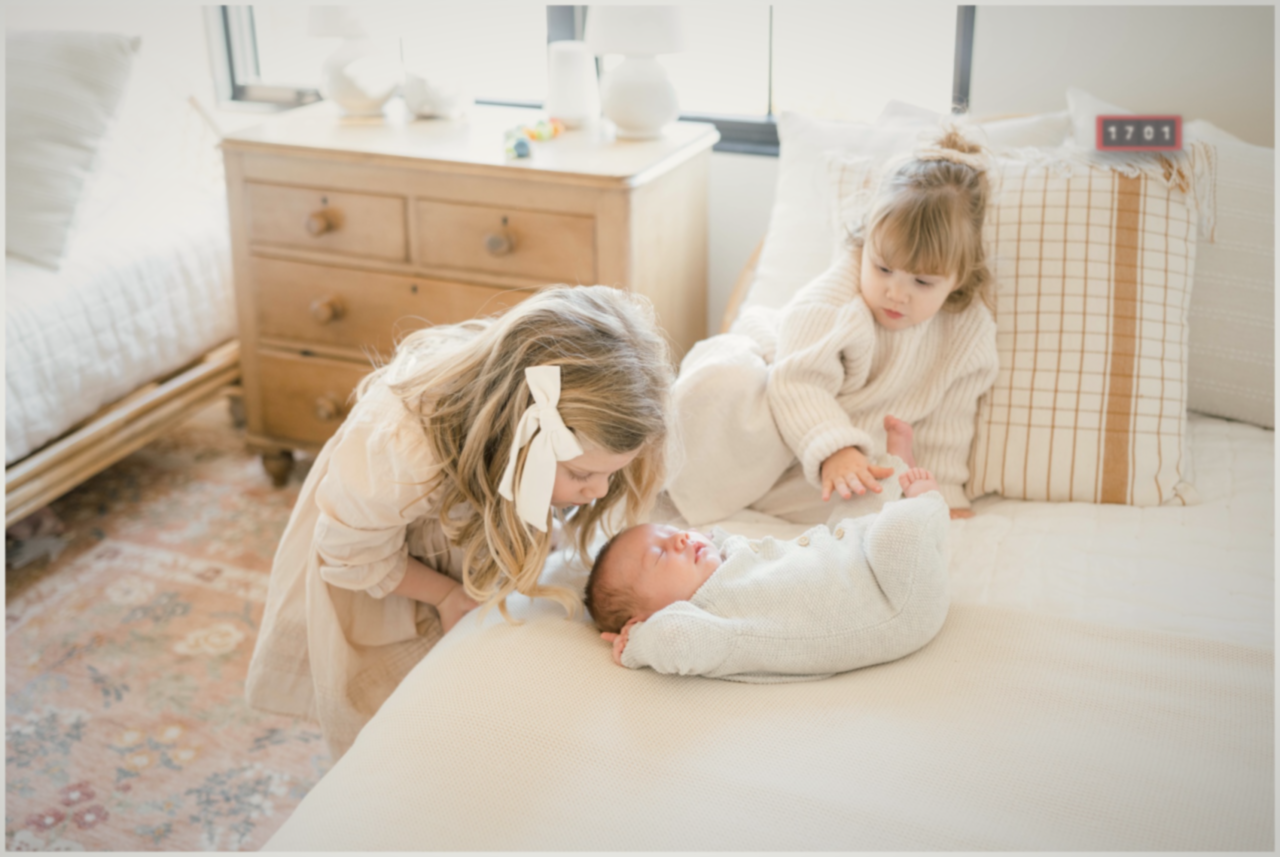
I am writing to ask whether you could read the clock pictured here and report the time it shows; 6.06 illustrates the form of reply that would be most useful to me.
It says 17.01
